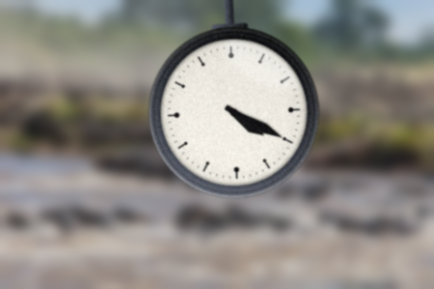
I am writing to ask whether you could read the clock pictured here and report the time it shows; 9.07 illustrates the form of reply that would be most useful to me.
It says 4.20
